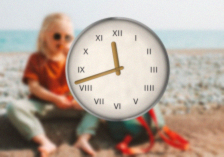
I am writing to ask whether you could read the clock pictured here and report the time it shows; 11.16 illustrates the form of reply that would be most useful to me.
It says 11.42
